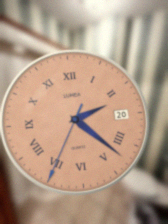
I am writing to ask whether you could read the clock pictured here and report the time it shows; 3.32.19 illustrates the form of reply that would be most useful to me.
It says 2.22.35
